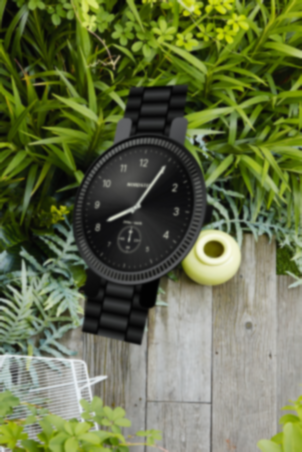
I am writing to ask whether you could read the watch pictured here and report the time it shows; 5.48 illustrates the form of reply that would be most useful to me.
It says 8.05
